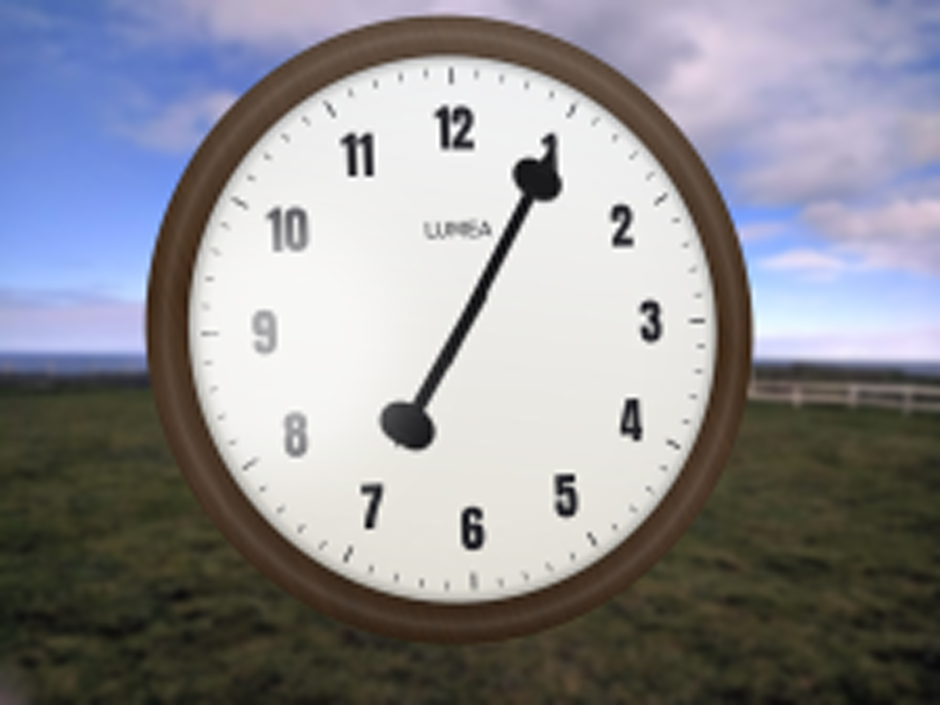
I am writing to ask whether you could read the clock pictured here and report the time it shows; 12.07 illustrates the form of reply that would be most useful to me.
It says 7.05
